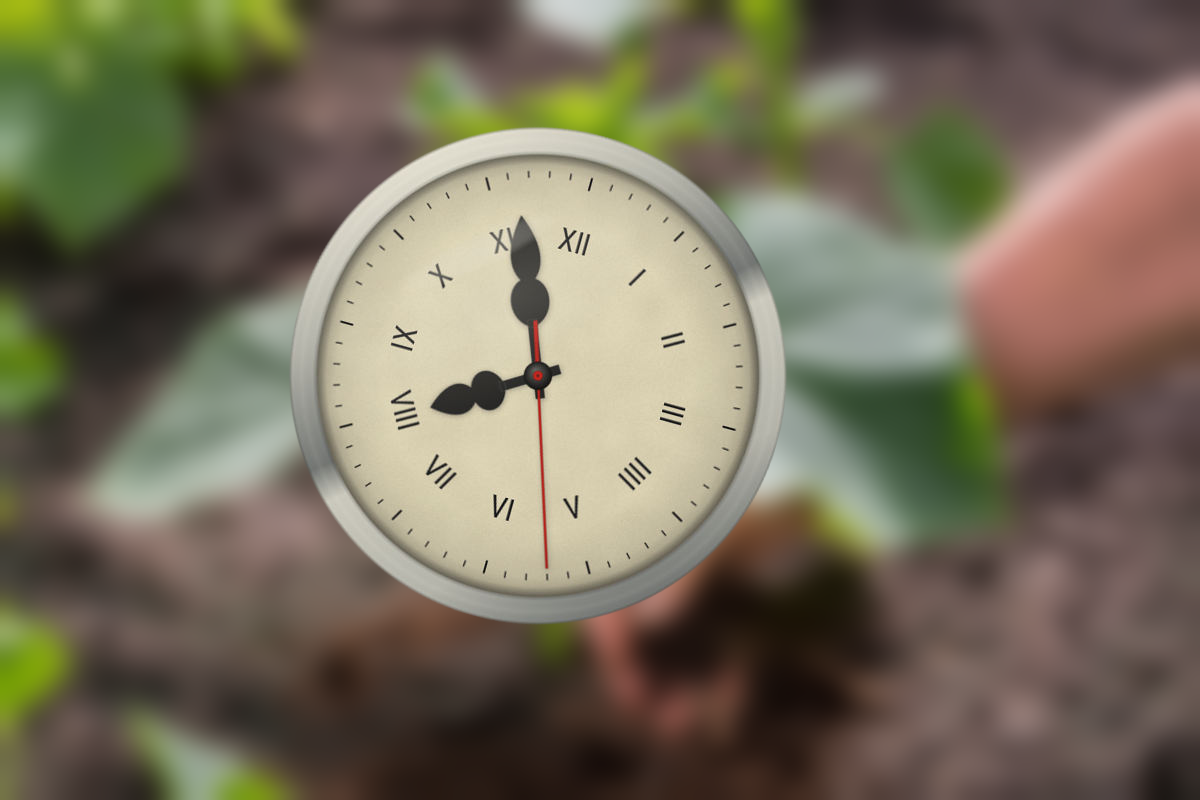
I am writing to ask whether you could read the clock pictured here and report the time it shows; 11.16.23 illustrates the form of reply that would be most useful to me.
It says 7.56.27
